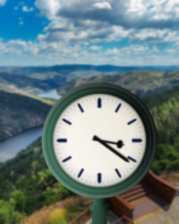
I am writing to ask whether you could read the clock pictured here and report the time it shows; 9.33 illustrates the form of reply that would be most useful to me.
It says 3.21
